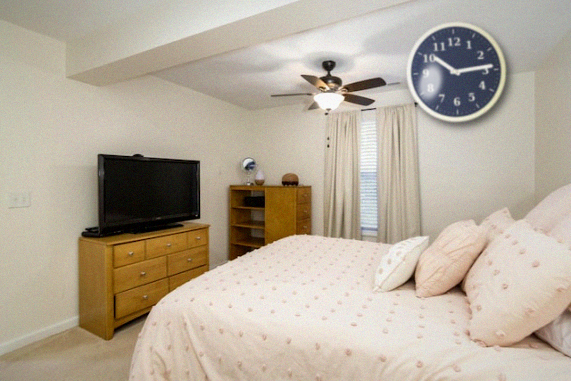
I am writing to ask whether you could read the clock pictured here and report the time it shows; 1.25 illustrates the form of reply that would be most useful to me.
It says 10.14
